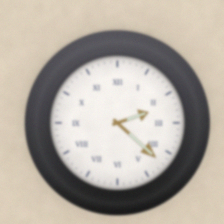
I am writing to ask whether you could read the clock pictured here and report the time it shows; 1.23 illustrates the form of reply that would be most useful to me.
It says 2.22
